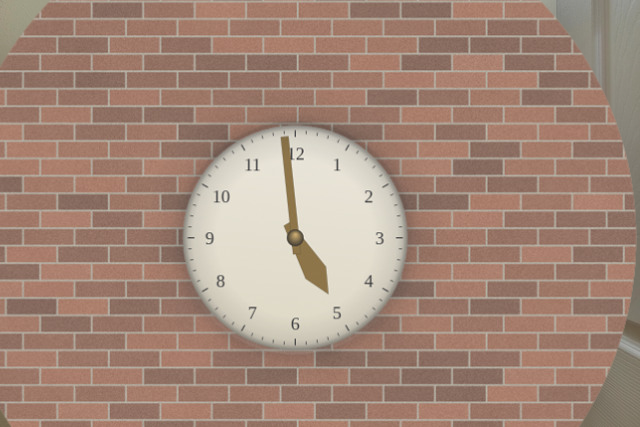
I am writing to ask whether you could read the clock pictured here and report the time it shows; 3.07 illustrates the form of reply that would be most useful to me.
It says 4.59
